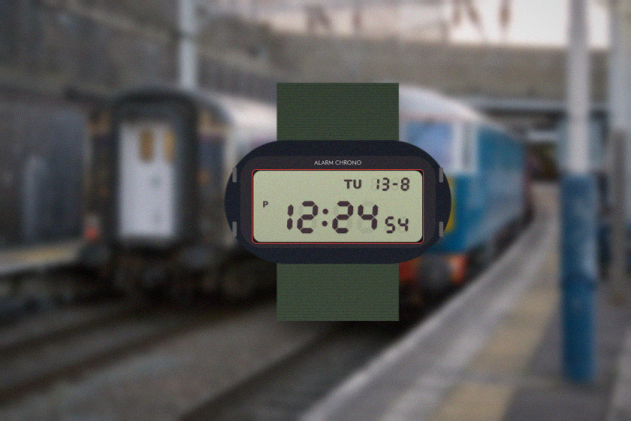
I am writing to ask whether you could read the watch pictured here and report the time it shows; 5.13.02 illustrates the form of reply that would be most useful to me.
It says 12.24.54
